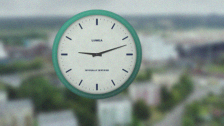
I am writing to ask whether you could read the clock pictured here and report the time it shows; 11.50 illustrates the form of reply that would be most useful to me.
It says 9.12
